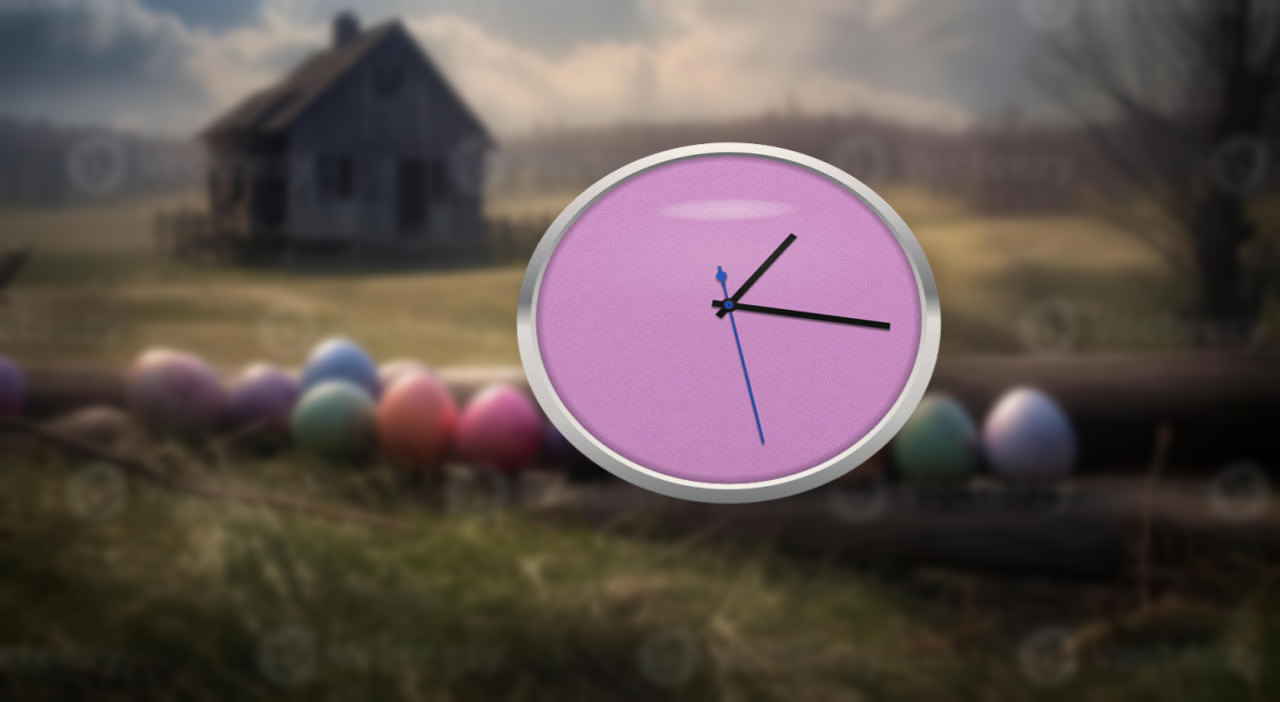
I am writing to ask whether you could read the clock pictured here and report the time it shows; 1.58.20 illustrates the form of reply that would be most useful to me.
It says 1.16.28
